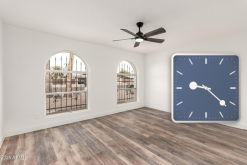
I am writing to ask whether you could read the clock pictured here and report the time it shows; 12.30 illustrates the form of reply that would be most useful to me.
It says 9.22
